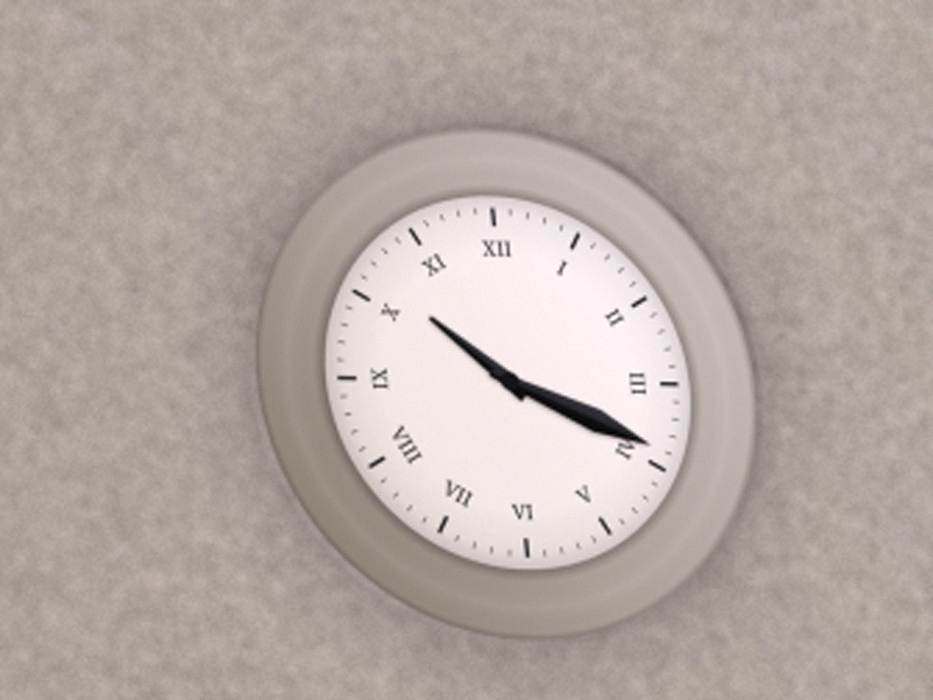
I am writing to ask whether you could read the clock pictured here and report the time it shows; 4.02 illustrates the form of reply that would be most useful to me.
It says 10.19
